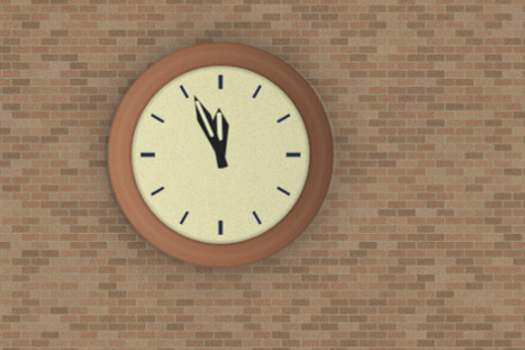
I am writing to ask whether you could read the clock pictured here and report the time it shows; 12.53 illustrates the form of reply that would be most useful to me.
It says 11.56
